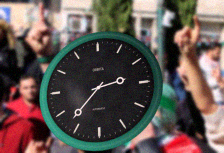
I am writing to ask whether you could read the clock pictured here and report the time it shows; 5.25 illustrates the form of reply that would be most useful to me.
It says 2.37
